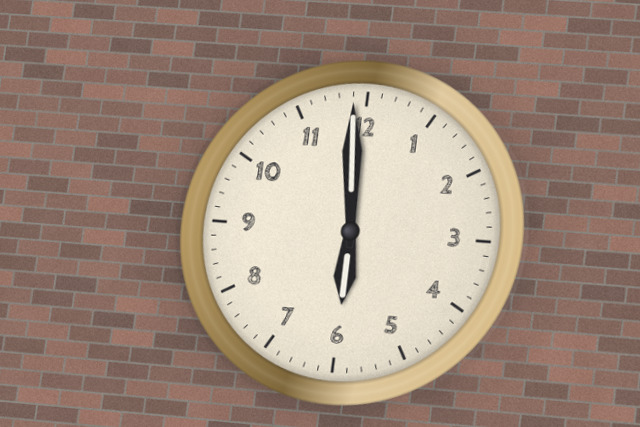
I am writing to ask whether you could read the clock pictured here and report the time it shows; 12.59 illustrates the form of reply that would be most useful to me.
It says 5.59
